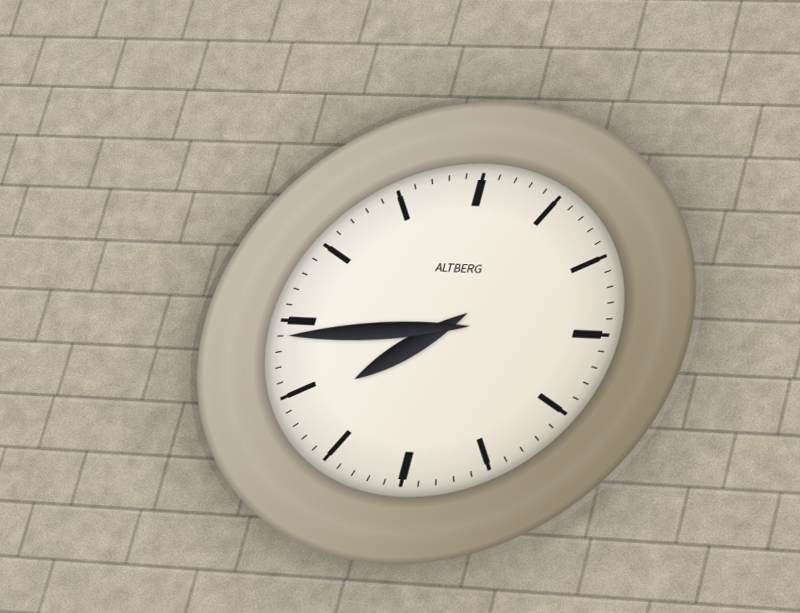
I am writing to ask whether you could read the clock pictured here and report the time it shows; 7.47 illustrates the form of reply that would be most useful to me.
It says 7.44
